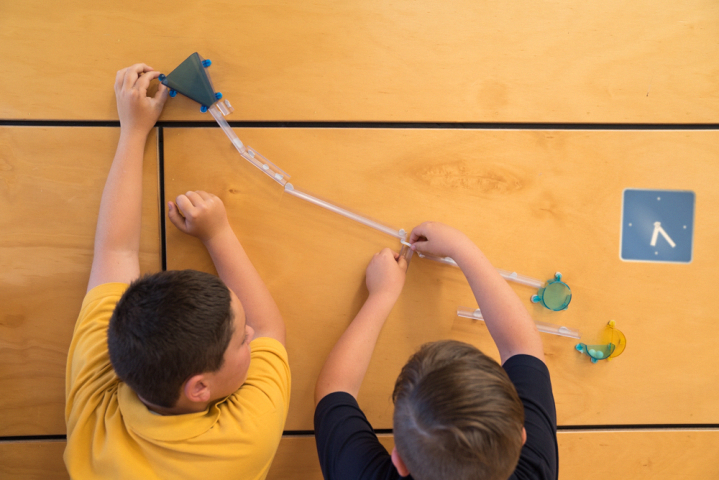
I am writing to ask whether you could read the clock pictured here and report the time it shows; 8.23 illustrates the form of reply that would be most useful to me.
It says 6.23
